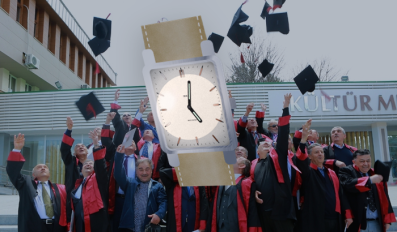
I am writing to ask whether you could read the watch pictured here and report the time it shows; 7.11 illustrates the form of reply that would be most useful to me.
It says 5.02
